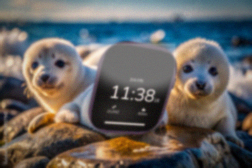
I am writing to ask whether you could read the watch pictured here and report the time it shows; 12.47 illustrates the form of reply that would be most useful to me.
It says 11.38
